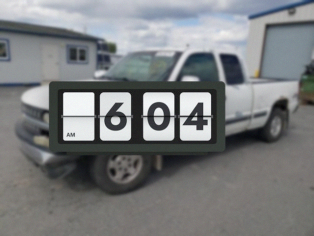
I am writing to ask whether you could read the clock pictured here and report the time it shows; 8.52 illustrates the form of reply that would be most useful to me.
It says 6.04
